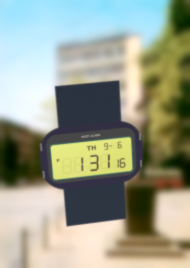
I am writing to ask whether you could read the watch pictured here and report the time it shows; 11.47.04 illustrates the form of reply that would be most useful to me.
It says 1.31.16
